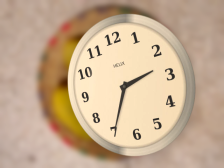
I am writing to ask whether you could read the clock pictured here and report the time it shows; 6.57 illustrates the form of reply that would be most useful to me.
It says 2.35
